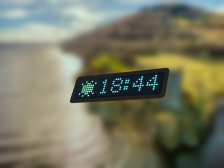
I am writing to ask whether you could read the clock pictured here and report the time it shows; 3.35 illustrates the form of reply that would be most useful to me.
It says 18.44
